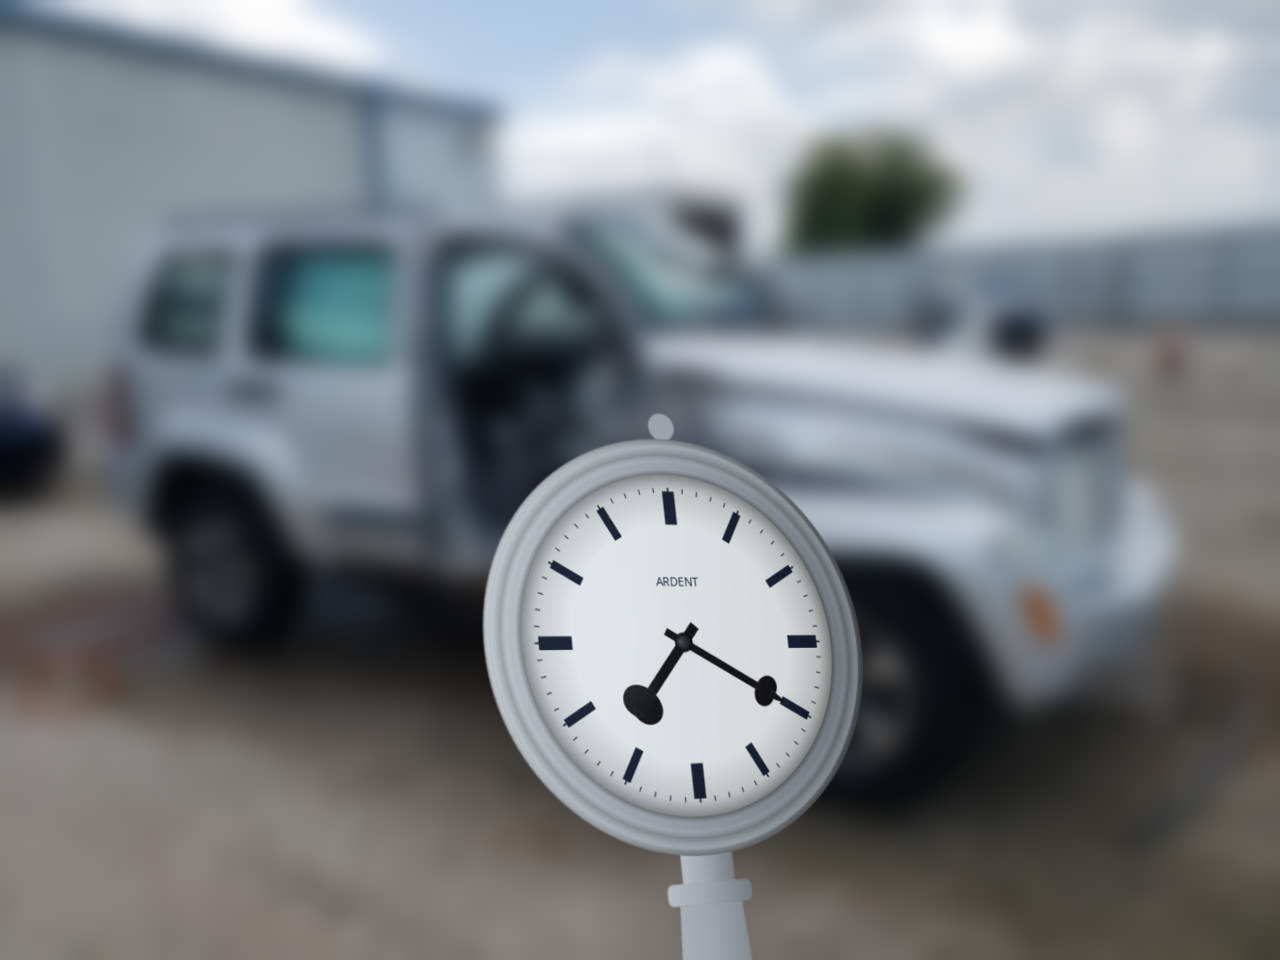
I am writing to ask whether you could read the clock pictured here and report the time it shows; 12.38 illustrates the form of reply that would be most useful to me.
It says 7.20
